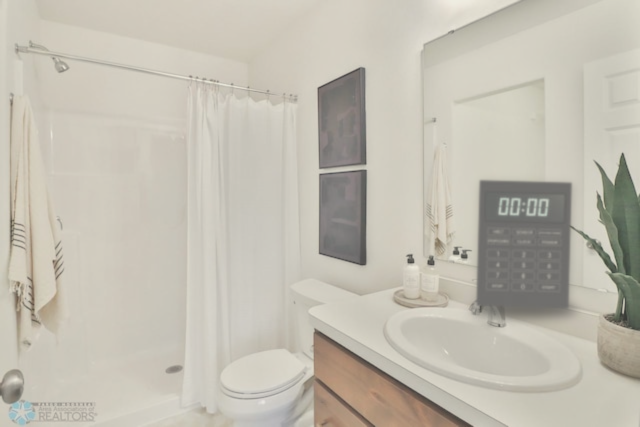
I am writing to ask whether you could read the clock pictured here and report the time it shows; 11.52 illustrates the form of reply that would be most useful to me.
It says 0.00
